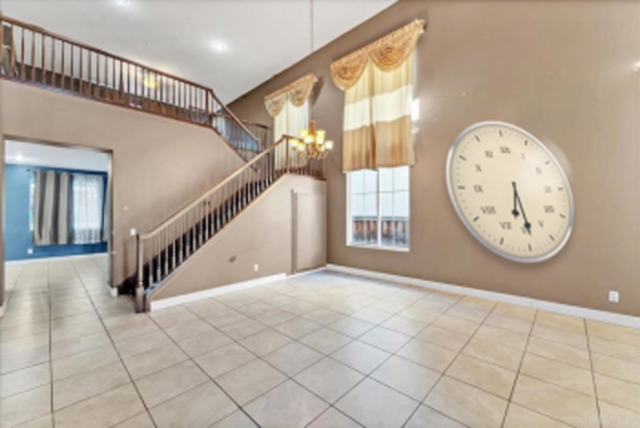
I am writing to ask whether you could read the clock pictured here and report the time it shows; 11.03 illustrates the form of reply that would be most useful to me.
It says 6.29
